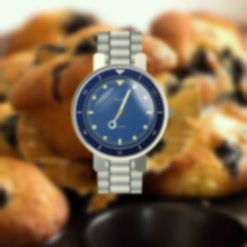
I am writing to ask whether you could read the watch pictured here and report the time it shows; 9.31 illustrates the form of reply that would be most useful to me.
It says 7.04
